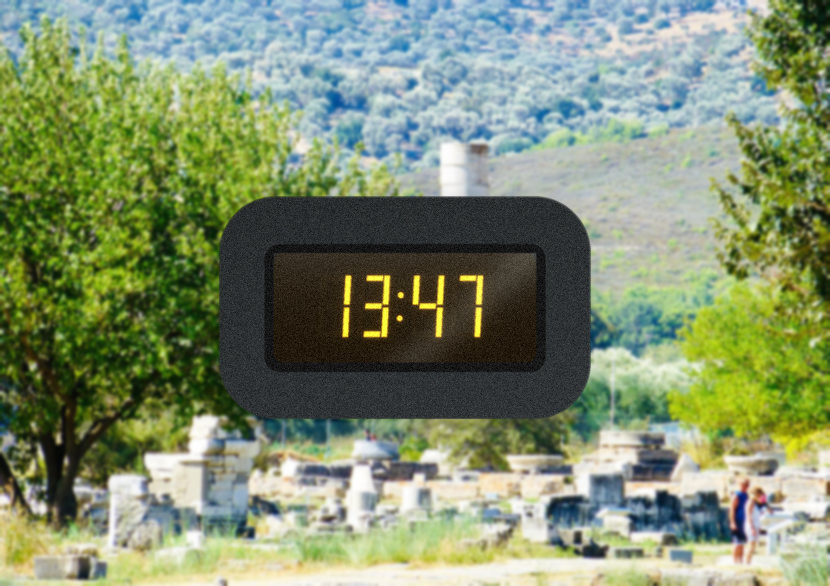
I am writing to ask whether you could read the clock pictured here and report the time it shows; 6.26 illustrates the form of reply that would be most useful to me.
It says 13.47
